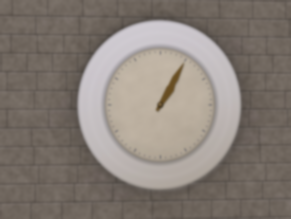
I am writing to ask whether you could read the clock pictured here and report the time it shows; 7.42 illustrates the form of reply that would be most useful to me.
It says 1.05
